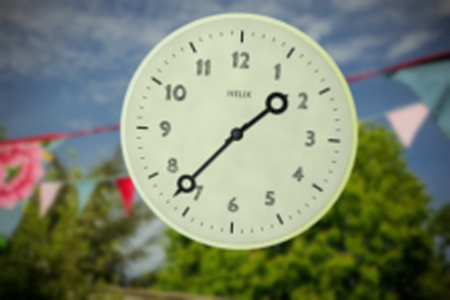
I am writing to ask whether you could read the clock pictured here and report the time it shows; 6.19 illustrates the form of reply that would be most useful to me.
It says 1.37
